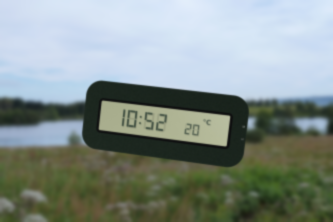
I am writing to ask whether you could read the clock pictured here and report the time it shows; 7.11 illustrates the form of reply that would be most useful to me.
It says 10.52
